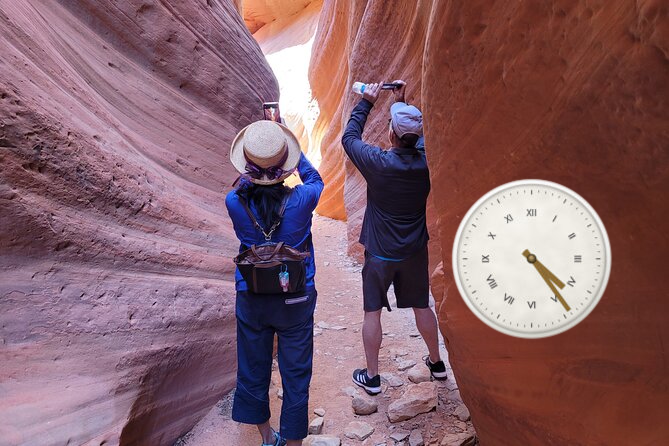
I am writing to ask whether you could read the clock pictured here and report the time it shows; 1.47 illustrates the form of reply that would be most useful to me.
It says 4.24
